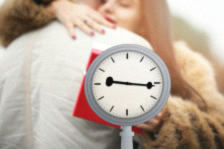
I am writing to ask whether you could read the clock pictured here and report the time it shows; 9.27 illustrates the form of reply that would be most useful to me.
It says 9.16
